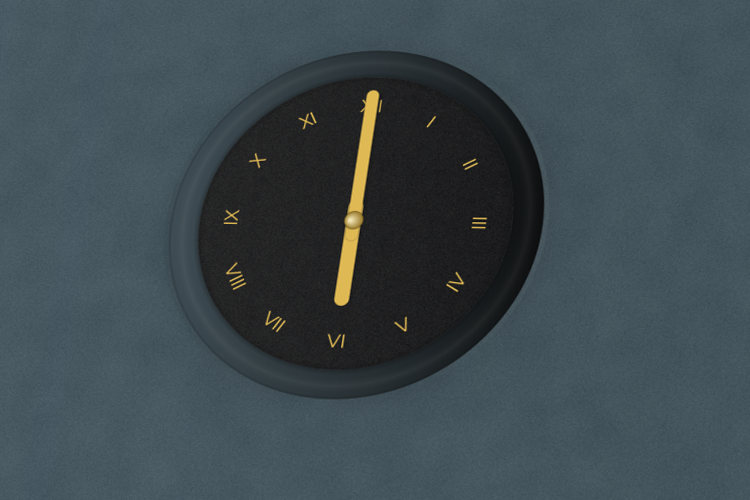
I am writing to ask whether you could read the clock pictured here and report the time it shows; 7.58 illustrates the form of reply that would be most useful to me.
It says 6.00
